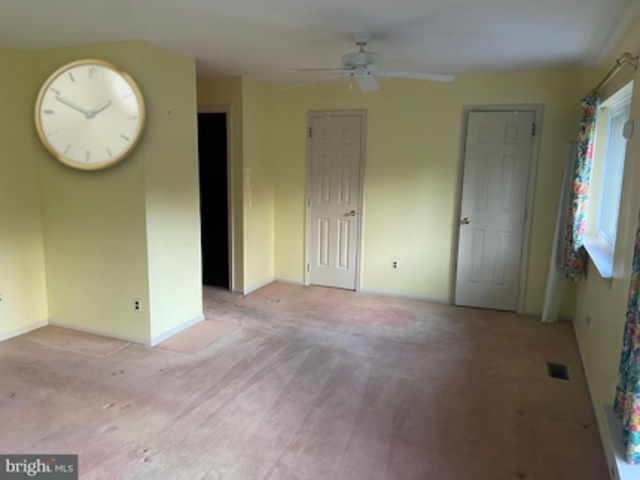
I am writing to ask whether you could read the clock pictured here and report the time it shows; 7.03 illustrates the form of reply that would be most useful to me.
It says 1.49
